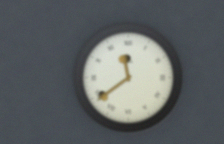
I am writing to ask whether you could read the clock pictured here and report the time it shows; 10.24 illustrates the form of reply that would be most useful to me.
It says 11.39
